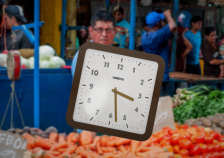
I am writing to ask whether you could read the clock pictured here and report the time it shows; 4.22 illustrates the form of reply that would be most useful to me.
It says 3.28
